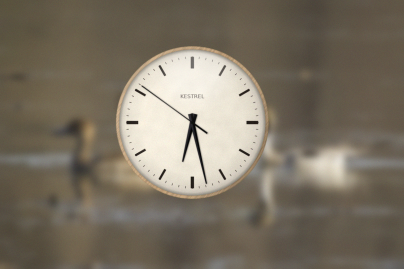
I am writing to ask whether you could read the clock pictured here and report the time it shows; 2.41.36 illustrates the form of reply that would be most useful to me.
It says 6.27.51
